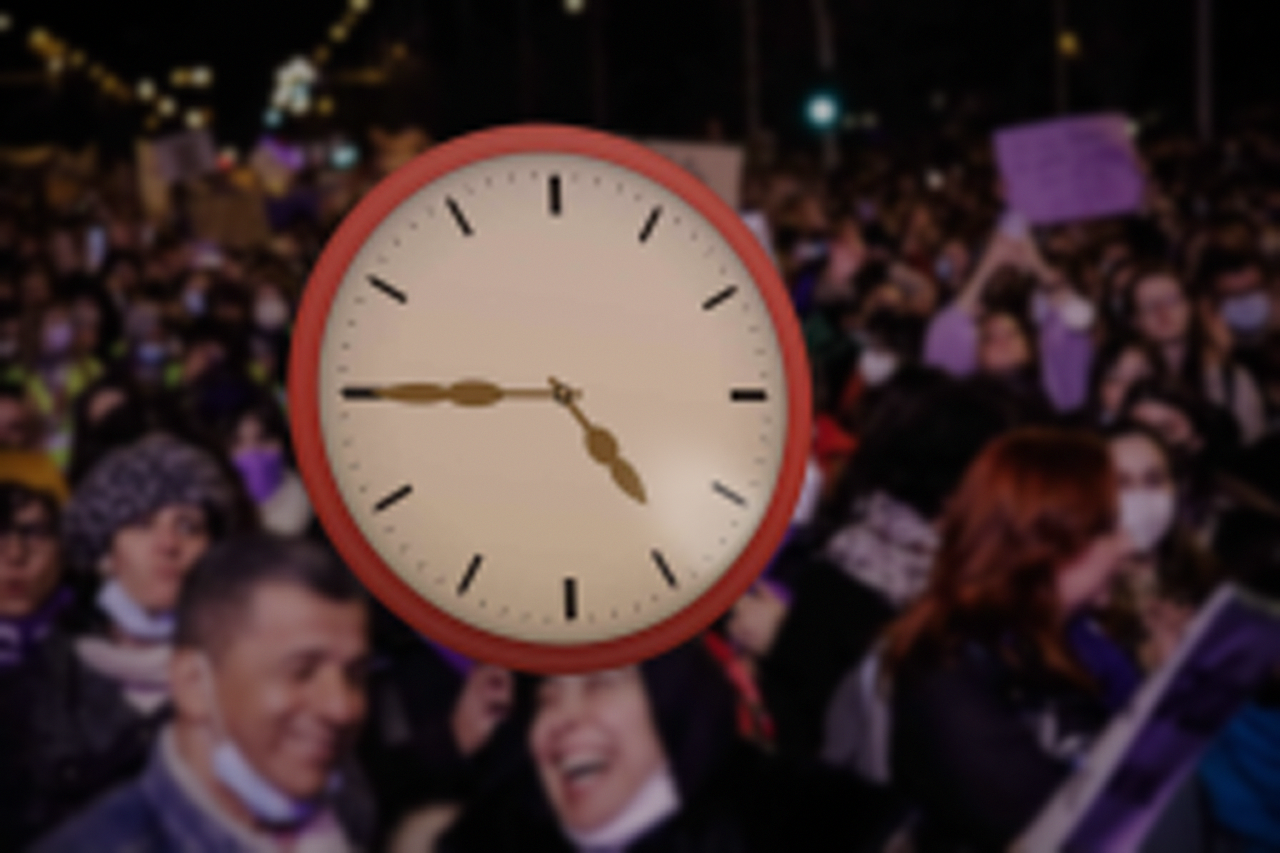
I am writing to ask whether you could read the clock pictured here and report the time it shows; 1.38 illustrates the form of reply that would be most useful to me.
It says 4.45
